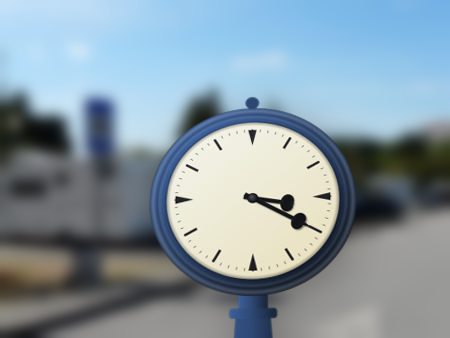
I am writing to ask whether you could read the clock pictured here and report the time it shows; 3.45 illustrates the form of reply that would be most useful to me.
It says 3.20
